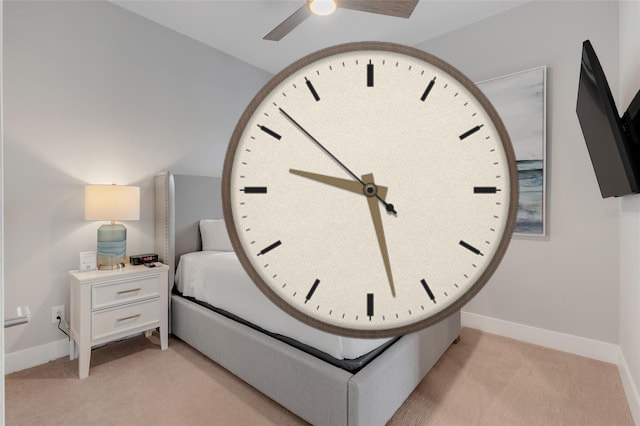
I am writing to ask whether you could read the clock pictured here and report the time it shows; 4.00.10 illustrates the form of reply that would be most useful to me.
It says 9.27.52
